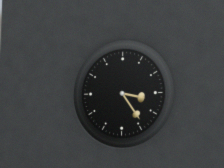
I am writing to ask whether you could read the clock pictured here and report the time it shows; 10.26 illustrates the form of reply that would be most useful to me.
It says 3.24
